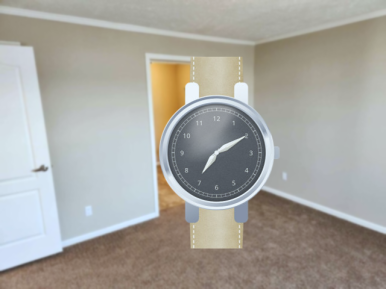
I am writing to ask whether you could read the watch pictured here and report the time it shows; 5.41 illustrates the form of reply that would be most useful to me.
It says 7.10
